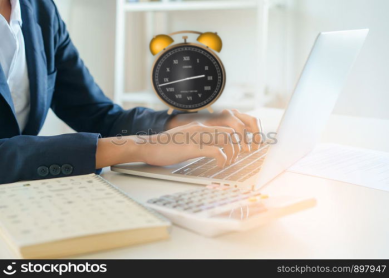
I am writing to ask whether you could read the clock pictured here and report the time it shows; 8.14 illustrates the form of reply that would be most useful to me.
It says 2.43
